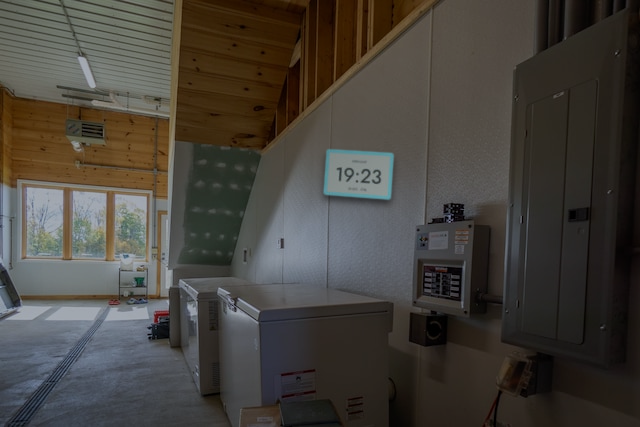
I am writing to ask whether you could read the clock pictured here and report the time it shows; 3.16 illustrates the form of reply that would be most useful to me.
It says 19.23
